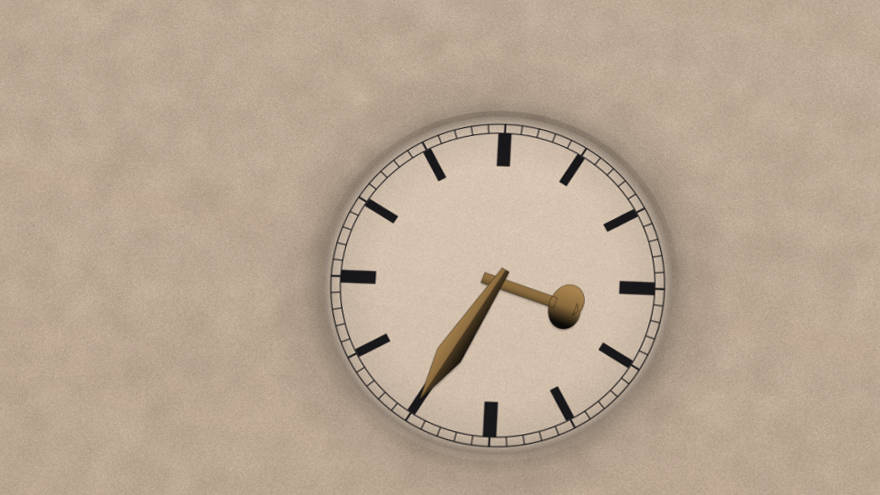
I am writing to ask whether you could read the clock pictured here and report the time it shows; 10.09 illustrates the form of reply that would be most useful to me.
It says 3.35
